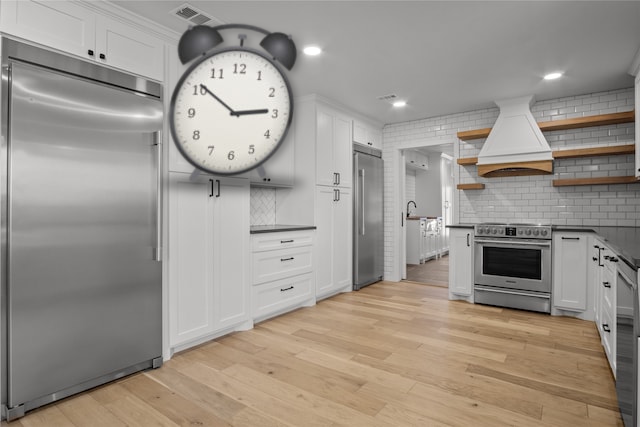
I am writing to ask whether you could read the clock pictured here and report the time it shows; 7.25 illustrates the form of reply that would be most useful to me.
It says 2.51
